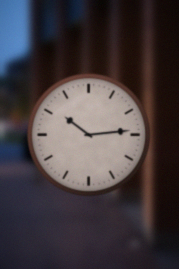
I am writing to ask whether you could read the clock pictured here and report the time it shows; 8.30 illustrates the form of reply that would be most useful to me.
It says 10.14
